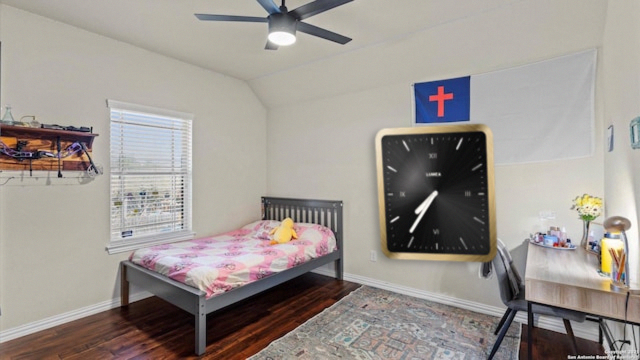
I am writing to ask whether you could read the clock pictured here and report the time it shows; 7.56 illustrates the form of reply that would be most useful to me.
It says 7.36
